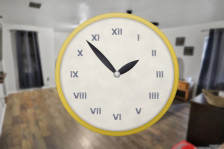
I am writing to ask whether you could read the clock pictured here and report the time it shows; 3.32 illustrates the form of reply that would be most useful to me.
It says 1.53
